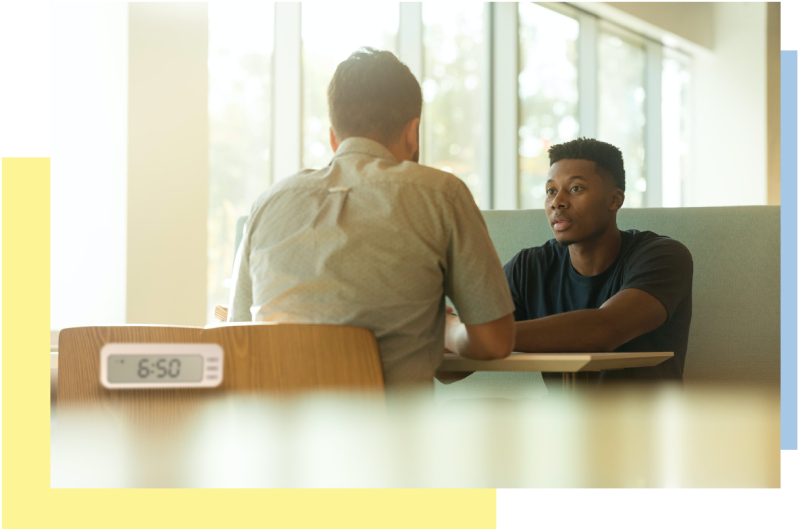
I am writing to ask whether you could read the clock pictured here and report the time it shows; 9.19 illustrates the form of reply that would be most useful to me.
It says 6.50
